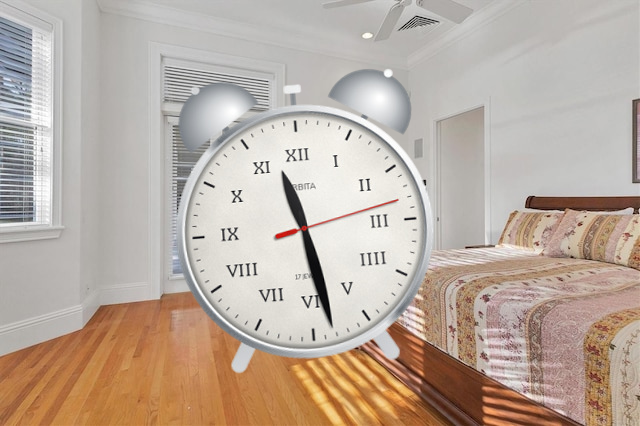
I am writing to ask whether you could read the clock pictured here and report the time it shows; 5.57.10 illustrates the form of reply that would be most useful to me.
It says 11.28.13
